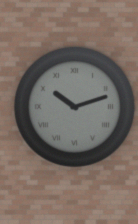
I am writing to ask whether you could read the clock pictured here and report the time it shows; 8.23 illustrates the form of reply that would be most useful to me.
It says 10.12
